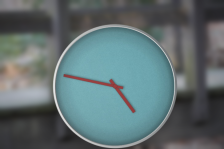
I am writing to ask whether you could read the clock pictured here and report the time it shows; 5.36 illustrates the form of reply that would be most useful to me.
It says 4.47
